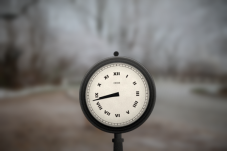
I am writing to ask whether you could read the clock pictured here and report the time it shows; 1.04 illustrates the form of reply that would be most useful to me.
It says 8.43
